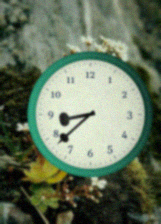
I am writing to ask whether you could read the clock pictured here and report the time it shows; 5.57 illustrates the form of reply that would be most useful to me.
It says 8.38
